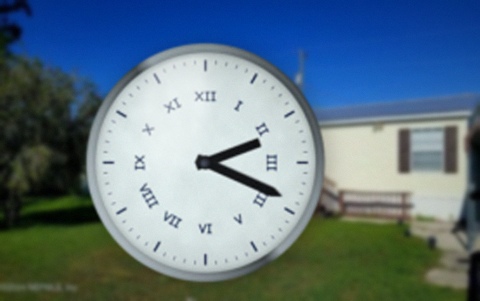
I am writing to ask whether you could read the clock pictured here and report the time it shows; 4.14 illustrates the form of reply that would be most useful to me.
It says 2.19
